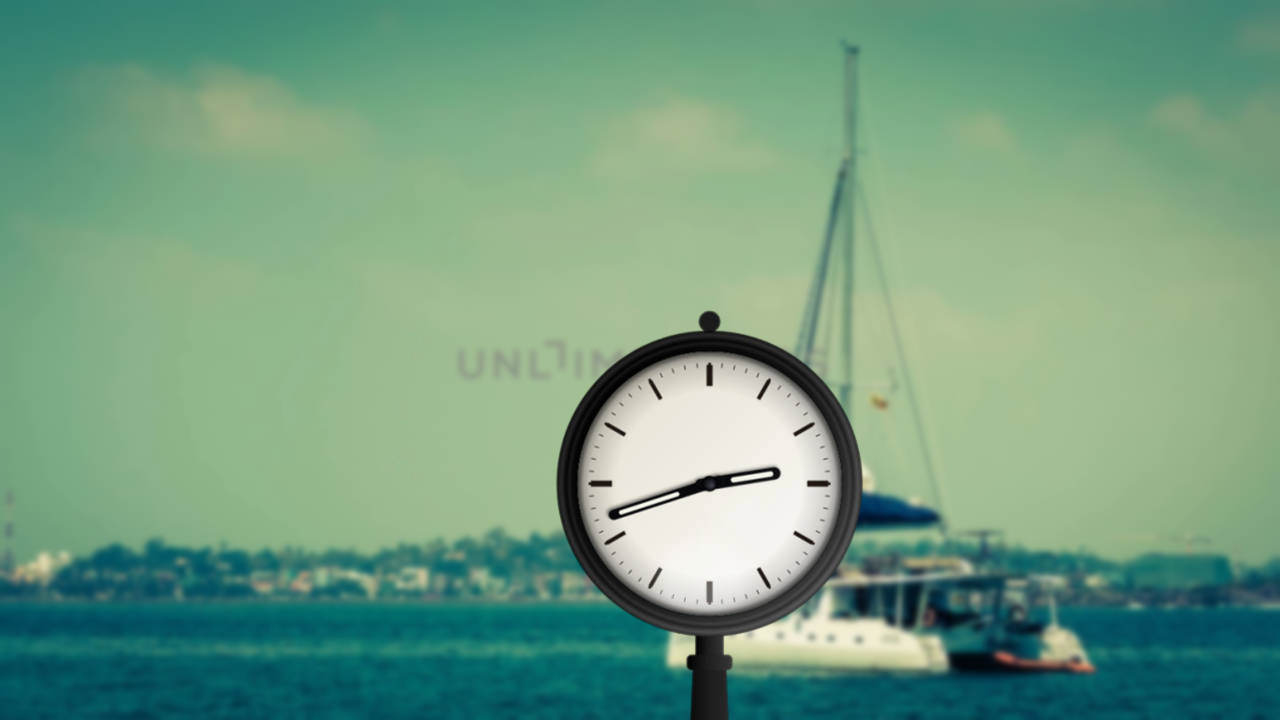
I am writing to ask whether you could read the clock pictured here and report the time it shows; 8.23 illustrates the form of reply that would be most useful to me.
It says 2.42
